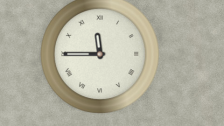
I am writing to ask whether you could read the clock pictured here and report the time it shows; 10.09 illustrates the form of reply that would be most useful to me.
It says 11.45
